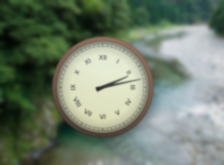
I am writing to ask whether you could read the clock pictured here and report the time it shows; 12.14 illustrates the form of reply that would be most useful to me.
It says 2.13
